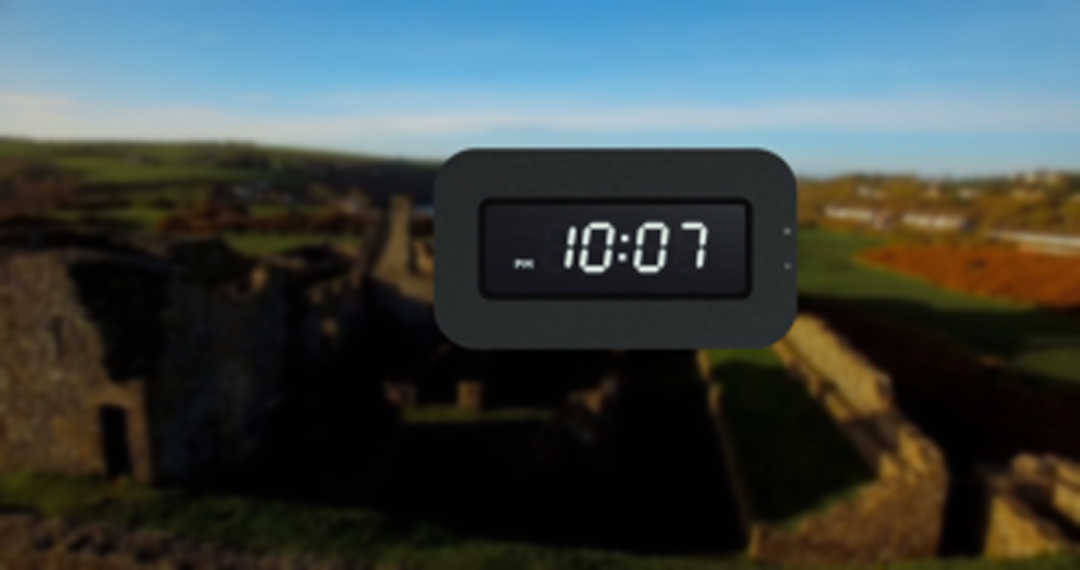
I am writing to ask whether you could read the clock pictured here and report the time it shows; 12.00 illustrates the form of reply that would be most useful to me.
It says 10.07
